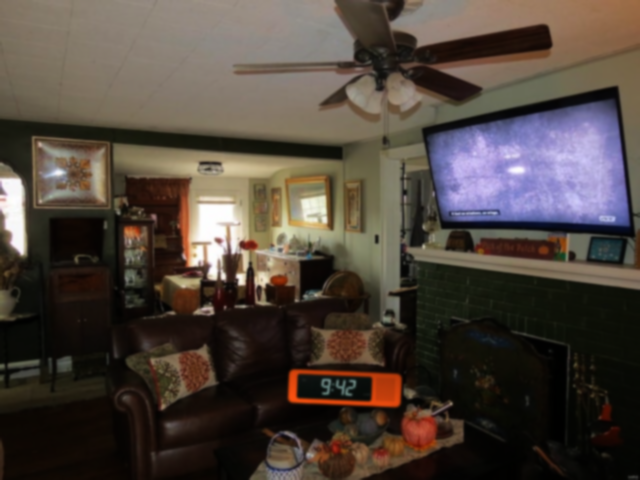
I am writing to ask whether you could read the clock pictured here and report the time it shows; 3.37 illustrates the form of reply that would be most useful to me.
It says 9.42
